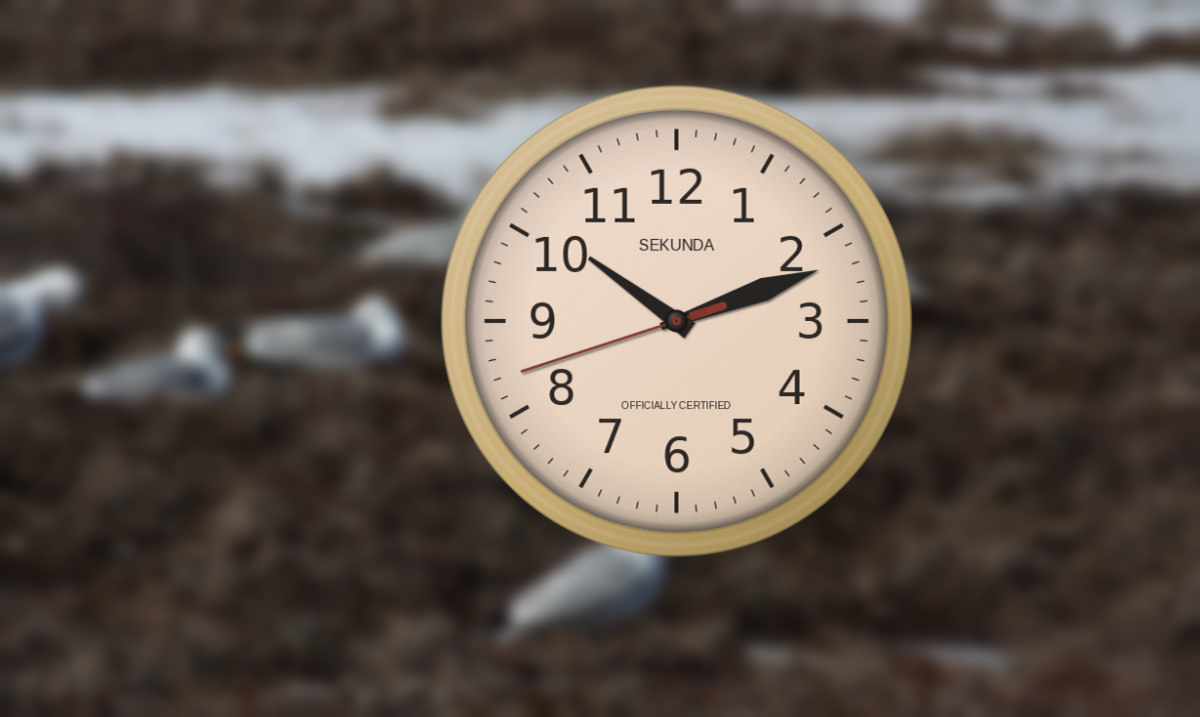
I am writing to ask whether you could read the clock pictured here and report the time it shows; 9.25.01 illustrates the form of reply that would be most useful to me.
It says 10.11.42
